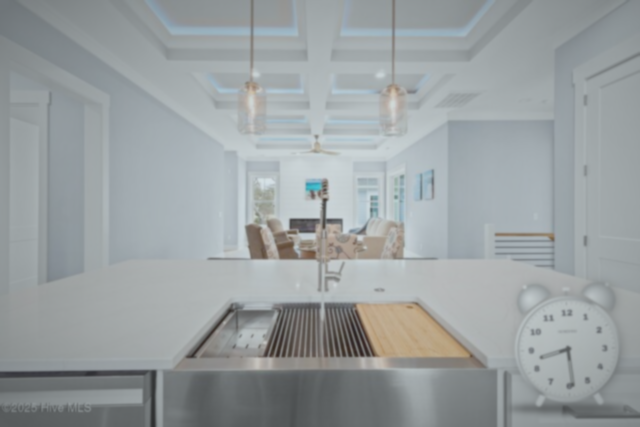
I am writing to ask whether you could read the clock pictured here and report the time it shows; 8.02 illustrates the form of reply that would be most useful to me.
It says 8.29
